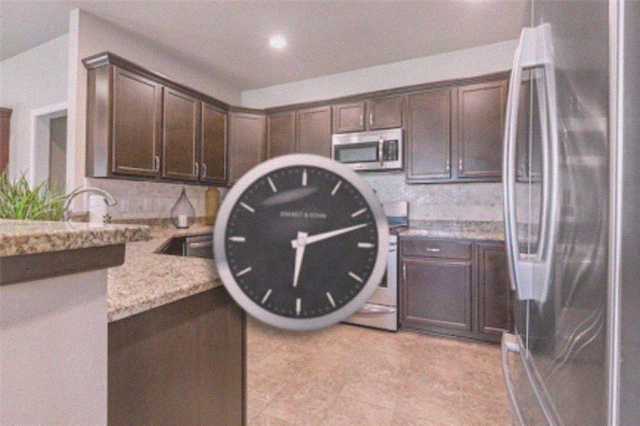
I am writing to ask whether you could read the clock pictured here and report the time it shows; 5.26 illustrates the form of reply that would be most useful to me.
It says 6.12
